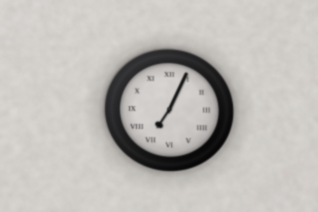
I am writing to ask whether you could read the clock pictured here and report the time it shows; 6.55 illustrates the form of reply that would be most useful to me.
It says 7.04
